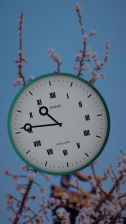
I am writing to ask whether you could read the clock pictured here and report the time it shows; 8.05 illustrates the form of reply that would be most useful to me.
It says 10.46
